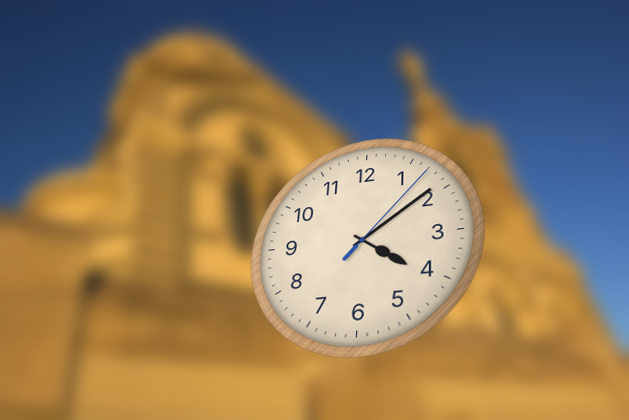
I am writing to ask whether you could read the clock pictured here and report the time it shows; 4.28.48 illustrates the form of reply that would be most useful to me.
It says 4.09.07
